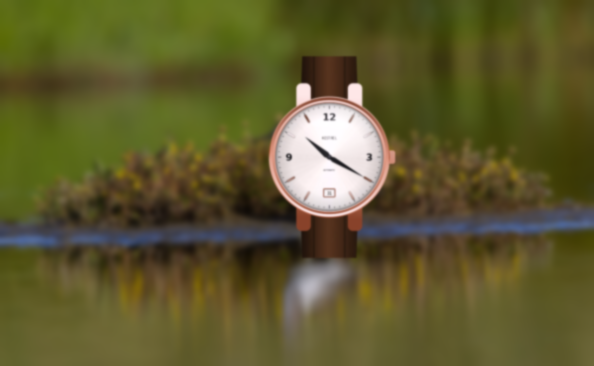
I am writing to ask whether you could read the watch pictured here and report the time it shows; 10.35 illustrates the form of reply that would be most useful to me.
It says 10.20
